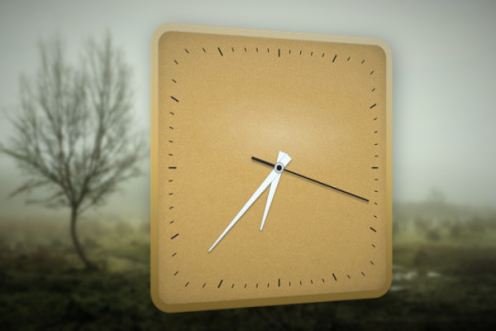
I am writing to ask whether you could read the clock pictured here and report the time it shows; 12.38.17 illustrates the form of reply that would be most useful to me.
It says 6.37.18
